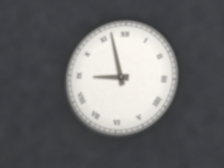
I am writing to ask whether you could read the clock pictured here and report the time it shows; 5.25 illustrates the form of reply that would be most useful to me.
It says 8.57
